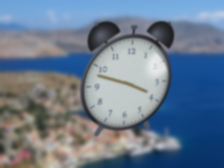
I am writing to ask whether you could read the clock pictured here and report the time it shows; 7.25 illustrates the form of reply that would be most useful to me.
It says 3.48
